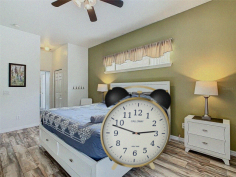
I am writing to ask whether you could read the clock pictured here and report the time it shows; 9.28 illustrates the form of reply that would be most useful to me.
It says 2.48
